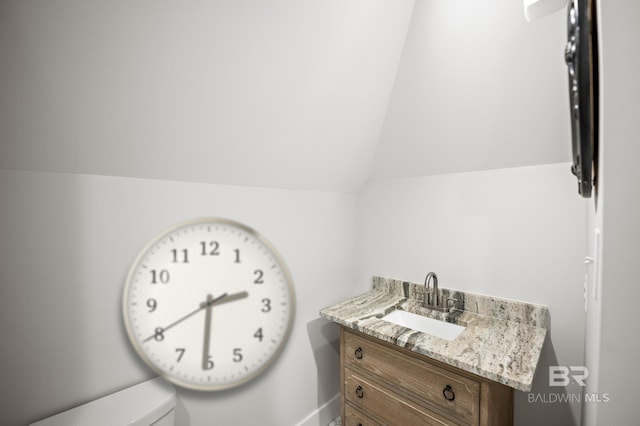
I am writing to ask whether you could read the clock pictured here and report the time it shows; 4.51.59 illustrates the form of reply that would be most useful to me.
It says 2.30.40
